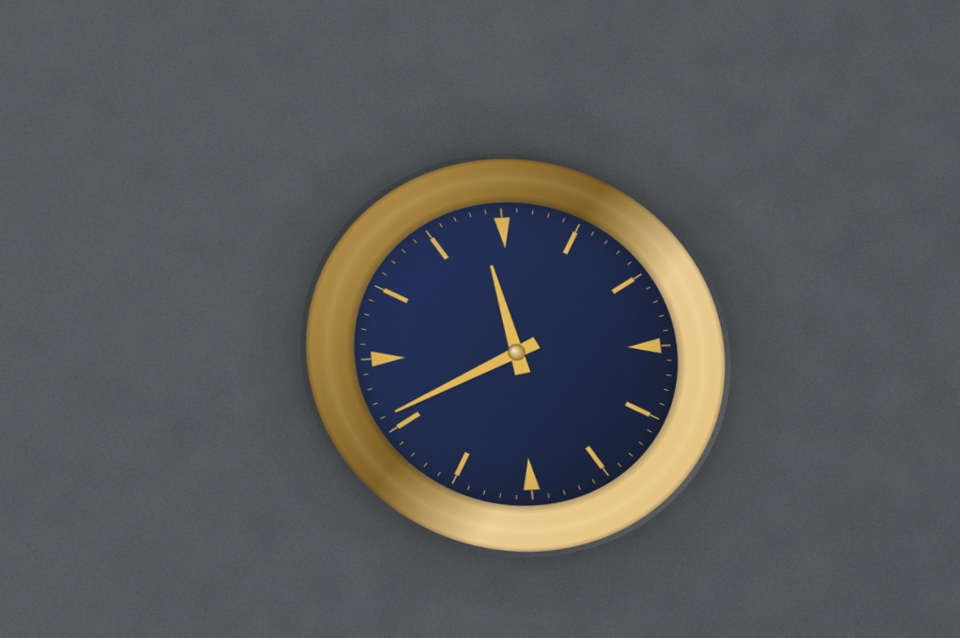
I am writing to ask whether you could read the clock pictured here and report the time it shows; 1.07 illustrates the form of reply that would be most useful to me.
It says 11.41
